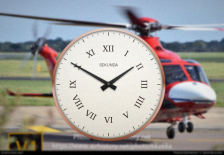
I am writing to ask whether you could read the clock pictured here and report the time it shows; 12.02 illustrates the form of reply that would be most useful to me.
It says 1.50
